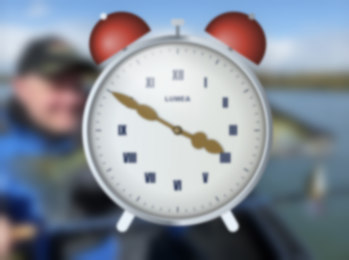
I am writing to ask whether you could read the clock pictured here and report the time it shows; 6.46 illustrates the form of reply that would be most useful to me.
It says 3.50
